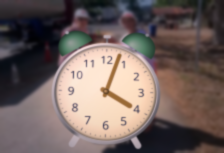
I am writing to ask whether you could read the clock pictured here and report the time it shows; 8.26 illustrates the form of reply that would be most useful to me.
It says 4.03
